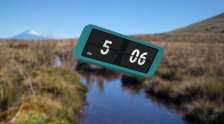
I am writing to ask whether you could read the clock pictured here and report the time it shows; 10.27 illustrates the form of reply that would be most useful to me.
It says 5.06
